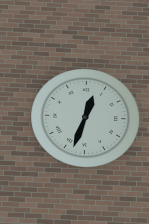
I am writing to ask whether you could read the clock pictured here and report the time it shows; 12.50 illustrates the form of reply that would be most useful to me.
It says 12.33
